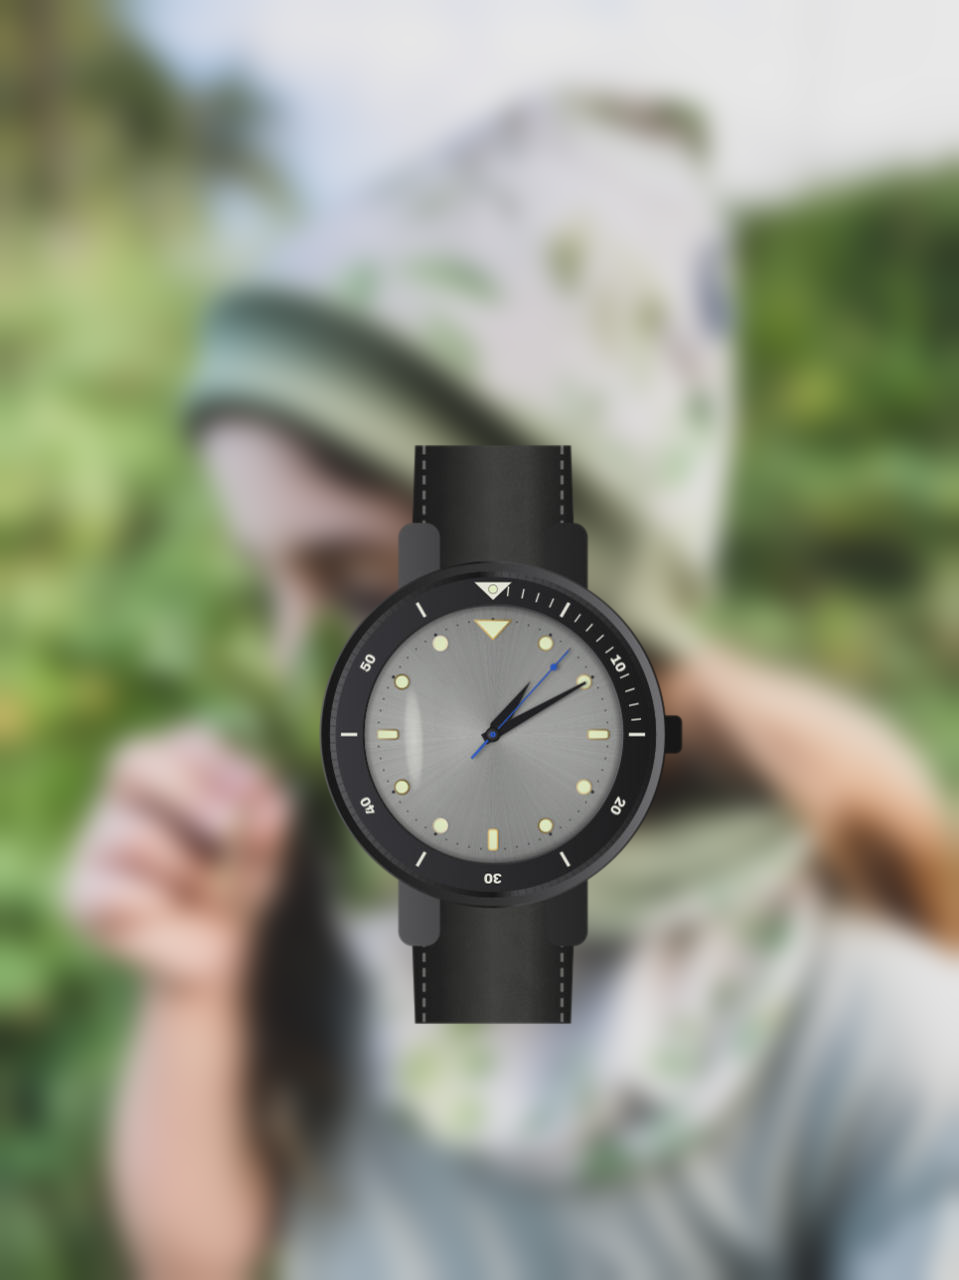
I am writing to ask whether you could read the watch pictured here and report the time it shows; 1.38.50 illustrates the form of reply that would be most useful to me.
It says 1.10.07
